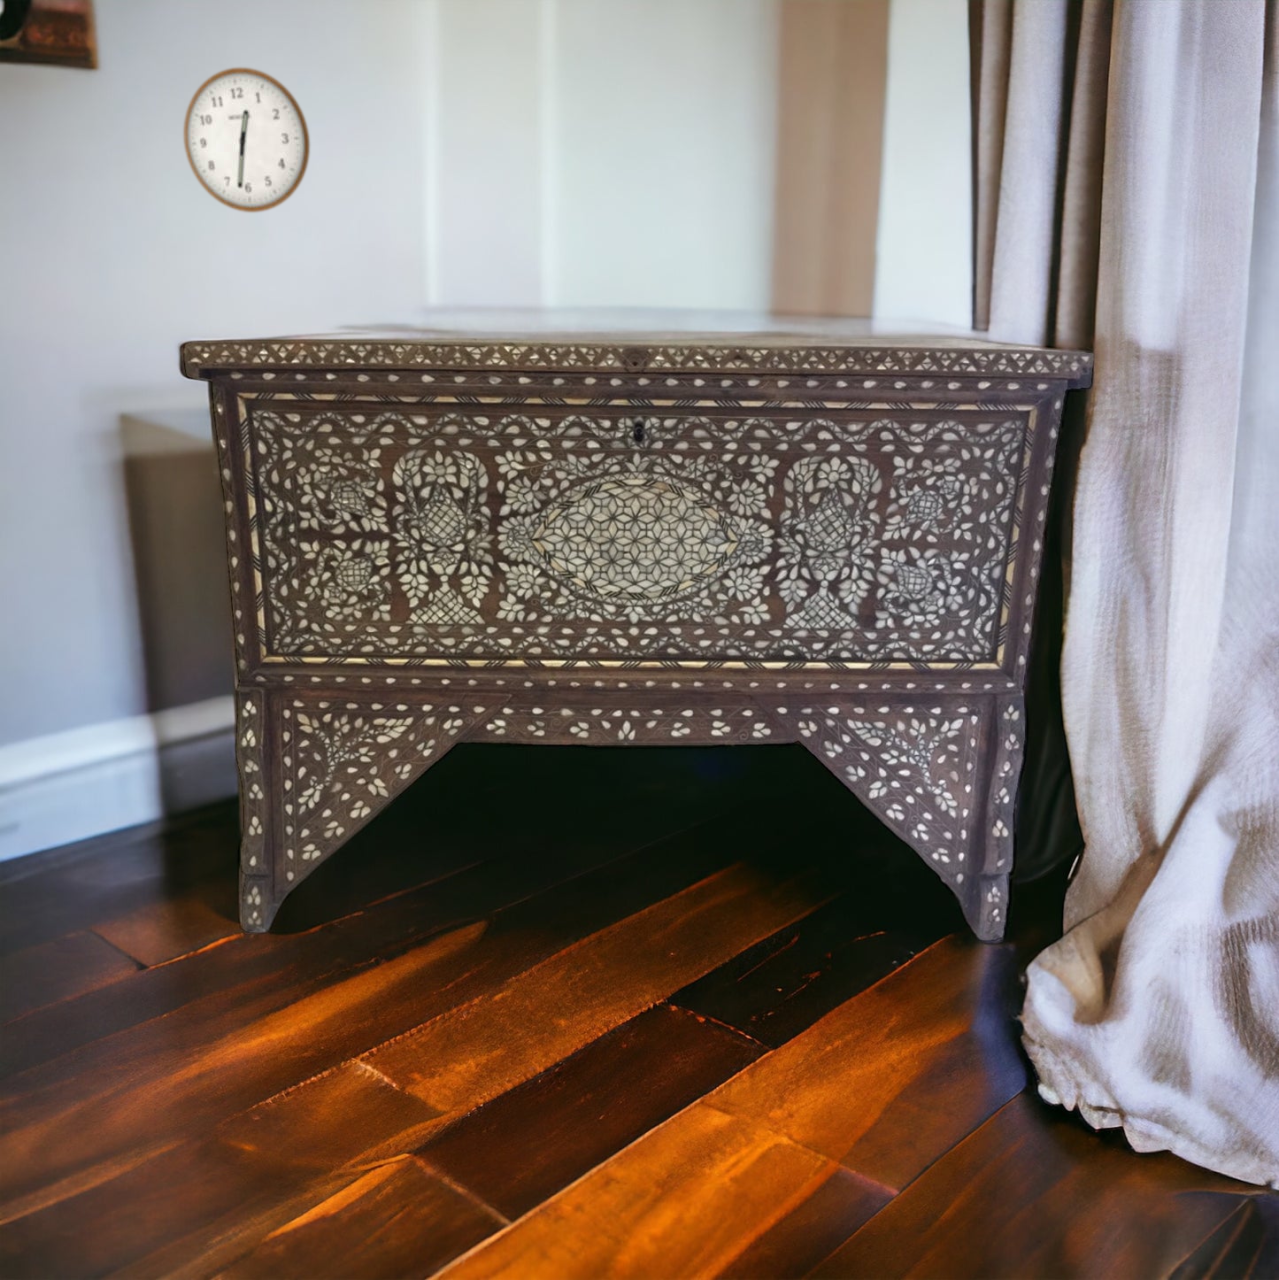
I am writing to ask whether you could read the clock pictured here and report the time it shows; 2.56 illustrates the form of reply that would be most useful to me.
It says 12.32
